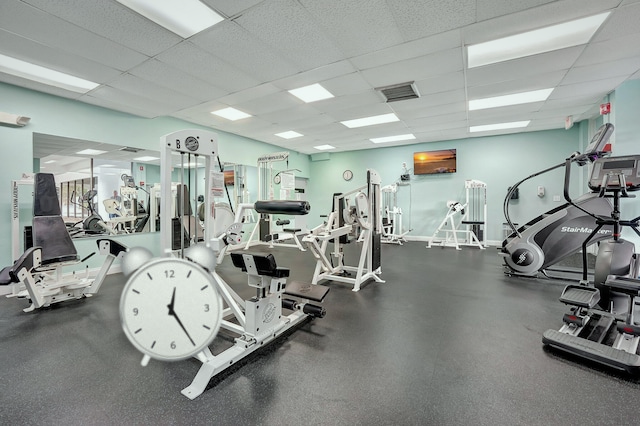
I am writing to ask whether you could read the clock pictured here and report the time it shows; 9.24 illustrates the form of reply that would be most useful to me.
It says 12.25
